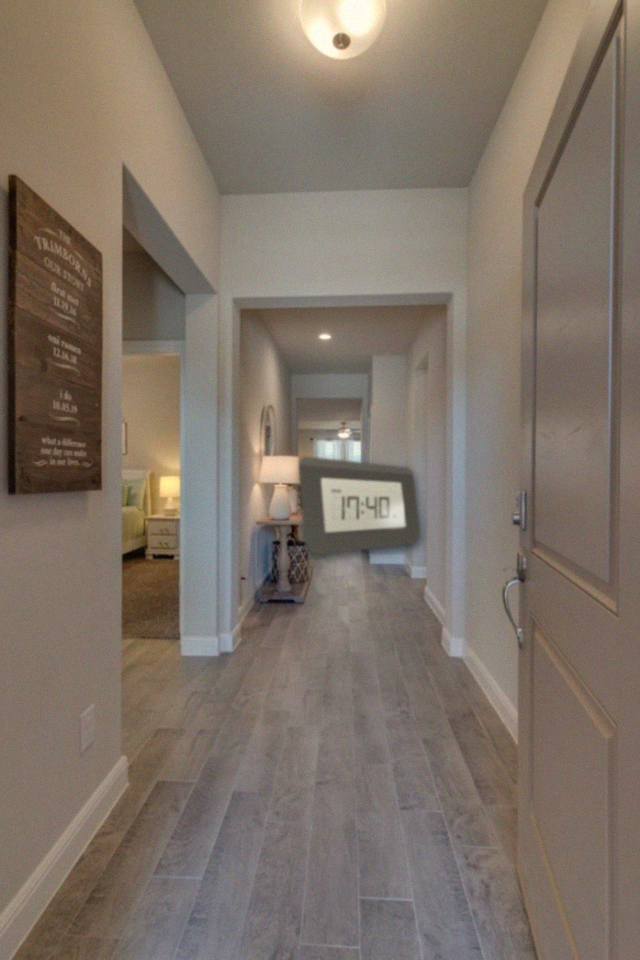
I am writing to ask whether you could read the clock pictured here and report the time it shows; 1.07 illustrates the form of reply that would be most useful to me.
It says 17.40
